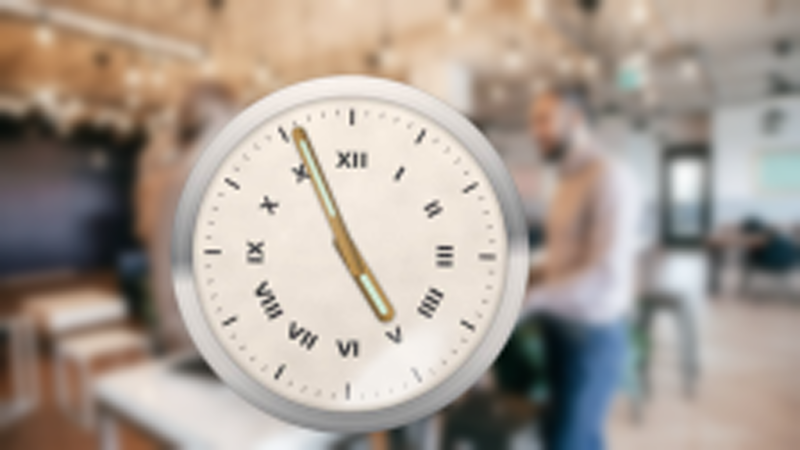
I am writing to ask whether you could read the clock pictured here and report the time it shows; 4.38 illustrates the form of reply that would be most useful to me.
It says 4.56
